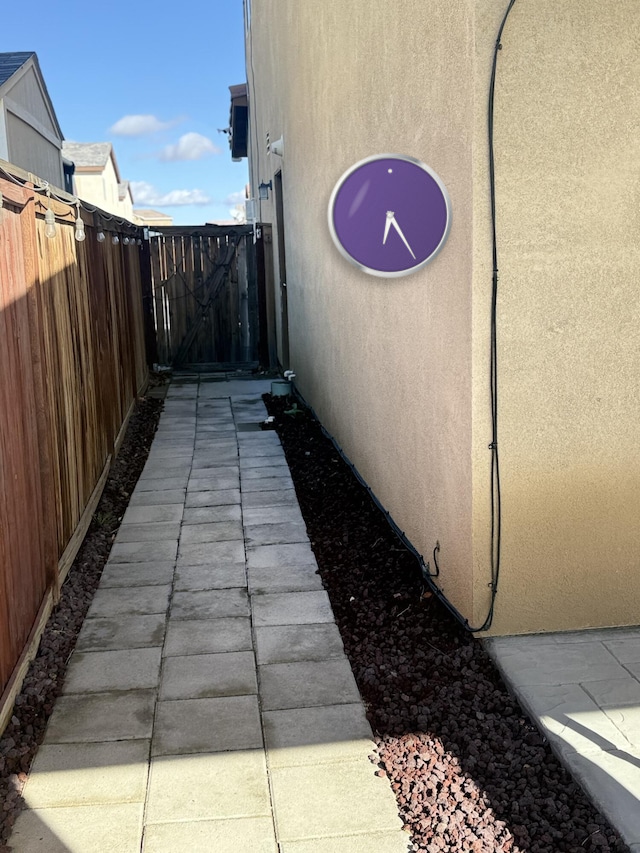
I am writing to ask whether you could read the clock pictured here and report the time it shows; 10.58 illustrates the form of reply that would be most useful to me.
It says 6.25
